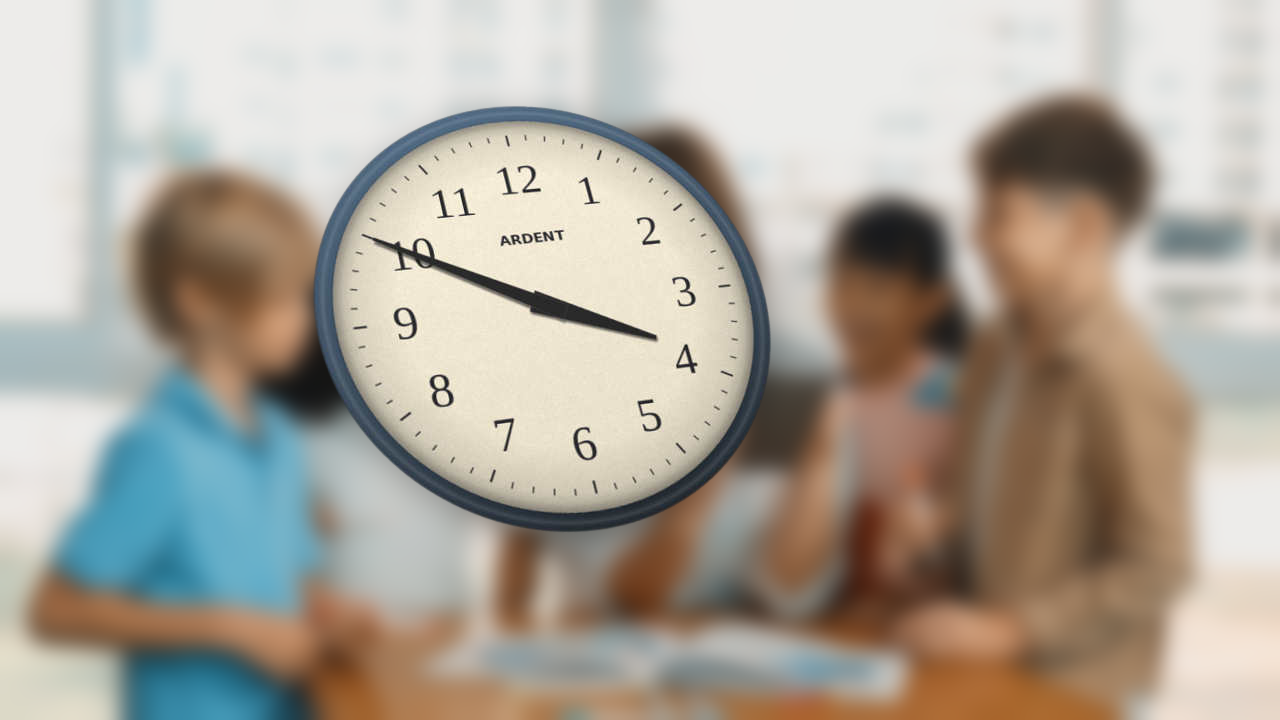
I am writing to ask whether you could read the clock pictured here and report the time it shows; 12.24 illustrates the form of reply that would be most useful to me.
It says 3.50
